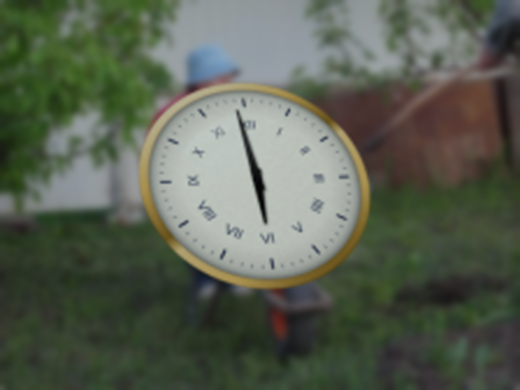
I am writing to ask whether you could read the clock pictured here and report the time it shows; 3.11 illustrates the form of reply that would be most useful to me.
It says 5.59
